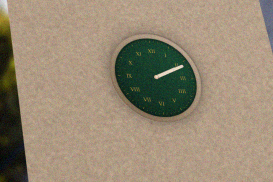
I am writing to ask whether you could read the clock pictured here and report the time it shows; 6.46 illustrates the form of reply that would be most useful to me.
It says 2.11
